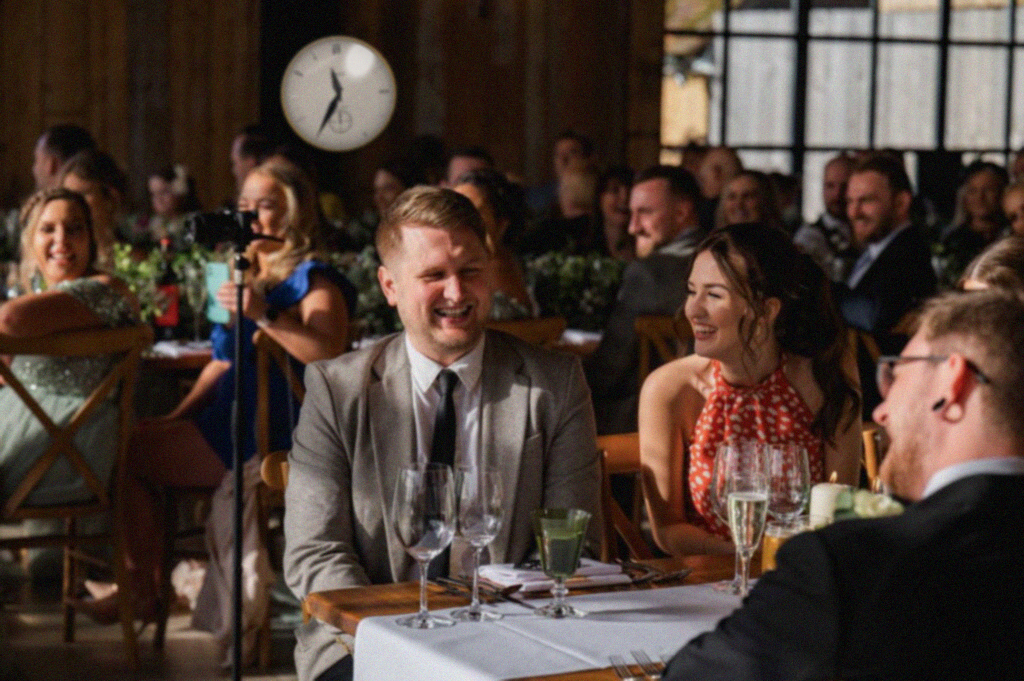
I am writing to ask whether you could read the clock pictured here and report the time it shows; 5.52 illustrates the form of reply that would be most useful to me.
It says 11.35
